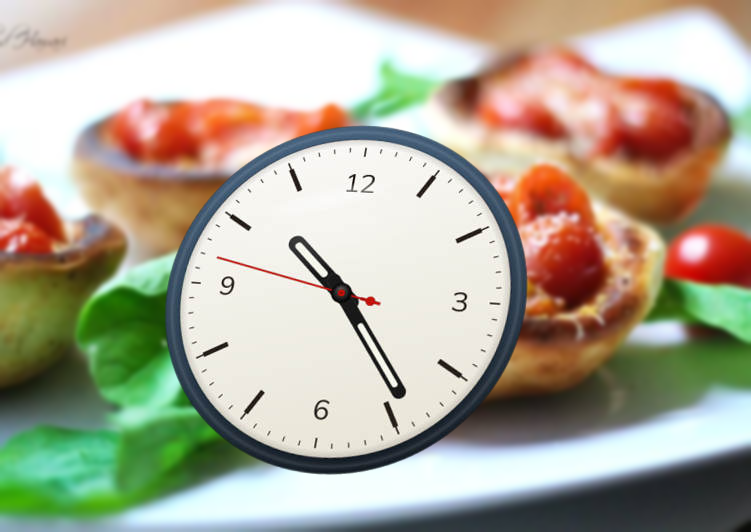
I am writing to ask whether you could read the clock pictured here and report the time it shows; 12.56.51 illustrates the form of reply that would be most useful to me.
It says 10.23.47
